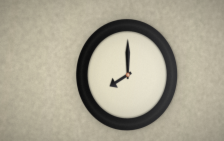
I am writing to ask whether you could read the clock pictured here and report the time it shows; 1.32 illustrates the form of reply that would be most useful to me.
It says 8.00
